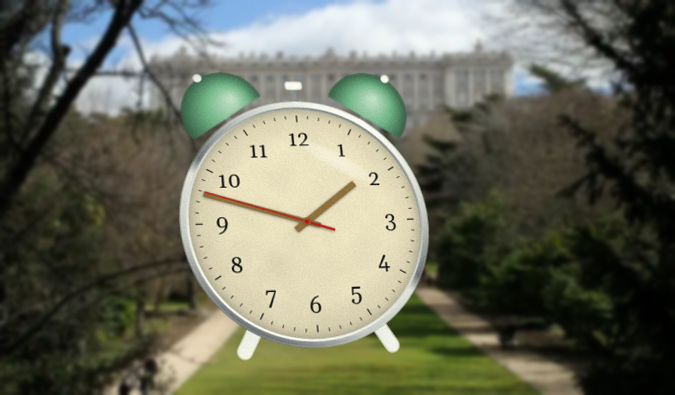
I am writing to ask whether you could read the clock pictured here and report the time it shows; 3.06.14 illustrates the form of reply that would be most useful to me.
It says 1.47.48
